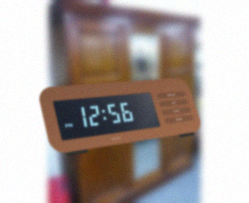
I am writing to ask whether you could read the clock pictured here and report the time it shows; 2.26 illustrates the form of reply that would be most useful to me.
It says 12.56
